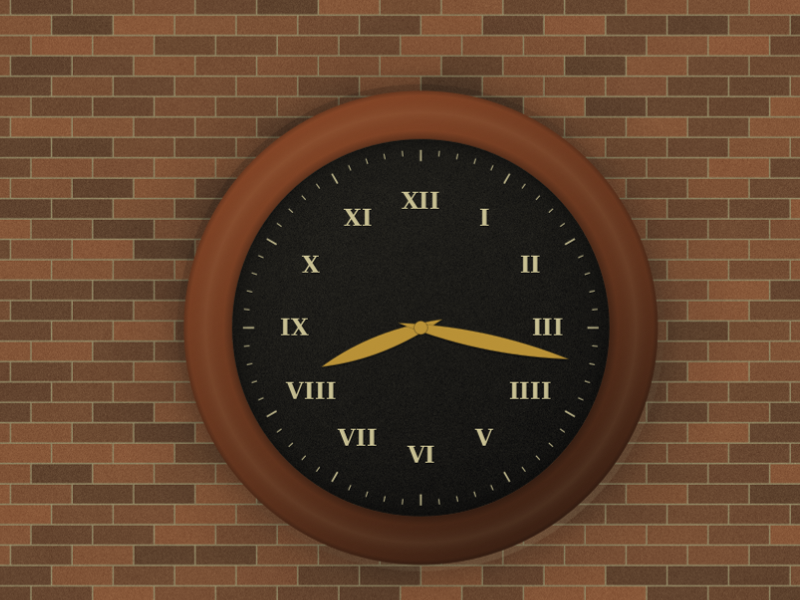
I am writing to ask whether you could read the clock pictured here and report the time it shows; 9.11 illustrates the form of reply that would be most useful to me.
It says 8.17
